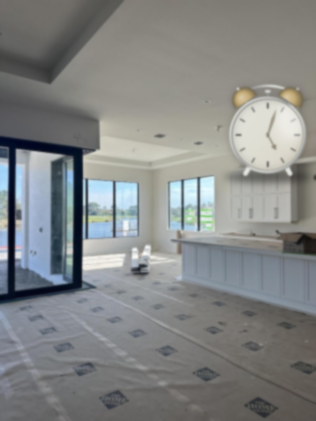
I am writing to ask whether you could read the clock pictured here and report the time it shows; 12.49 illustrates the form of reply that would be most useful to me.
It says 5.03
